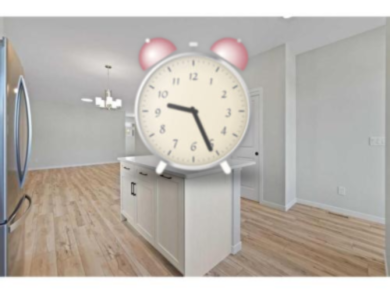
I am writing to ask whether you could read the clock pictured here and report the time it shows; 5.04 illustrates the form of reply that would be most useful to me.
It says 9.26
